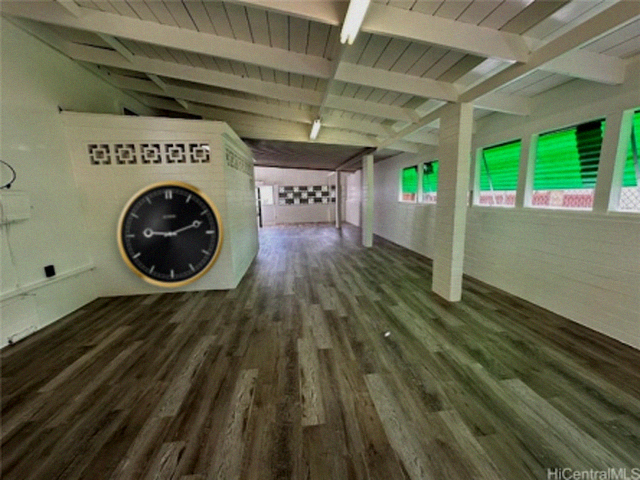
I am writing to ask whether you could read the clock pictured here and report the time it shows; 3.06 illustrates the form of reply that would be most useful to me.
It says 9.12
